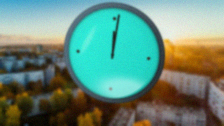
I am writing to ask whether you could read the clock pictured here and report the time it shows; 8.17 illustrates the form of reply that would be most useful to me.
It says 12.01
